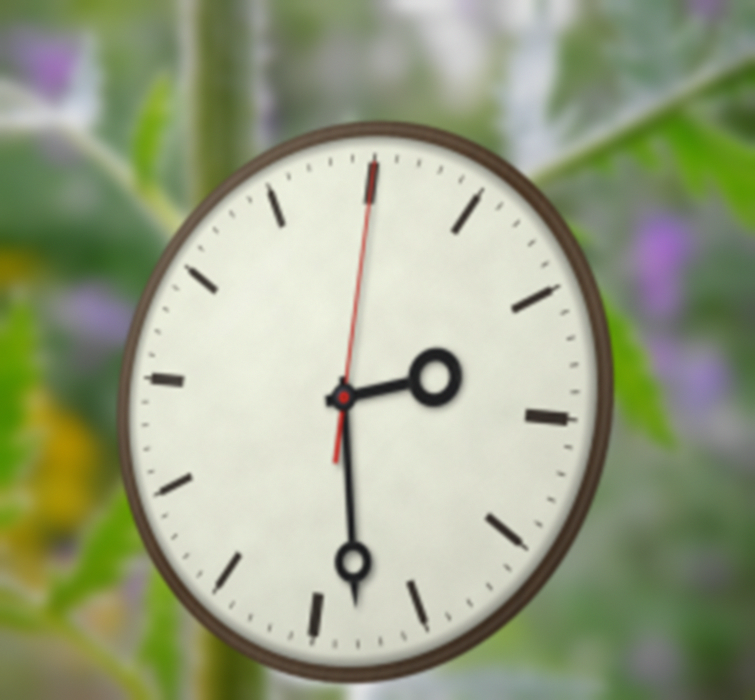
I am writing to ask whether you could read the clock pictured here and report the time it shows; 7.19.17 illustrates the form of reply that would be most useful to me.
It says 2.28.00
